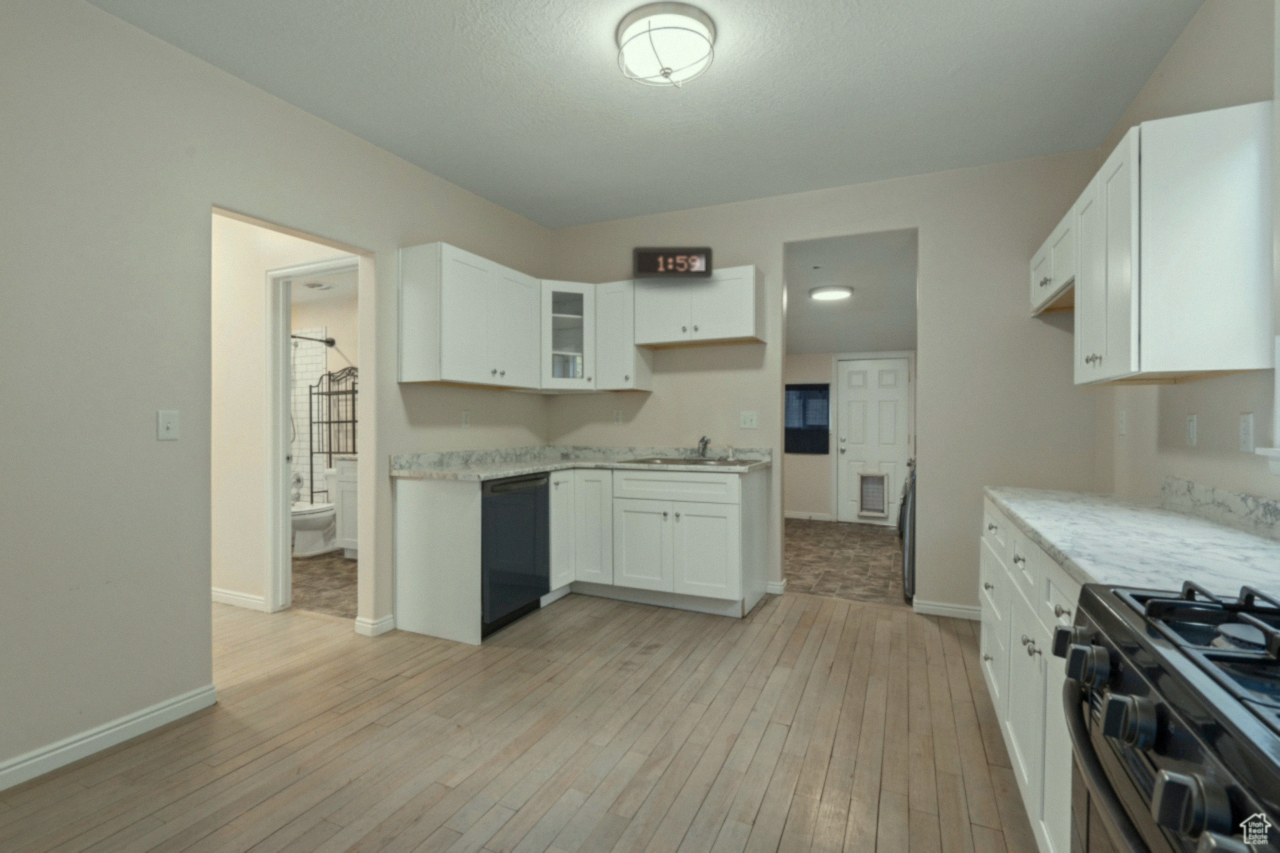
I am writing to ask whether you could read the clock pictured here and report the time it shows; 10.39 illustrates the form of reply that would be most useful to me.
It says 1.59
